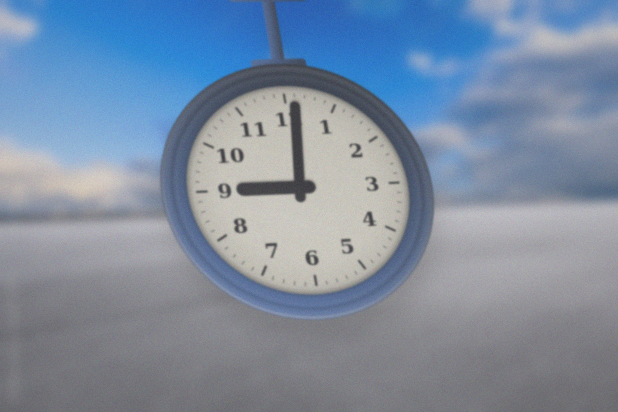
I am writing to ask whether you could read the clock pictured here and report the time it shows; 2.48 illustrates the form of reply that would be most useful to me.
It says 9.01
